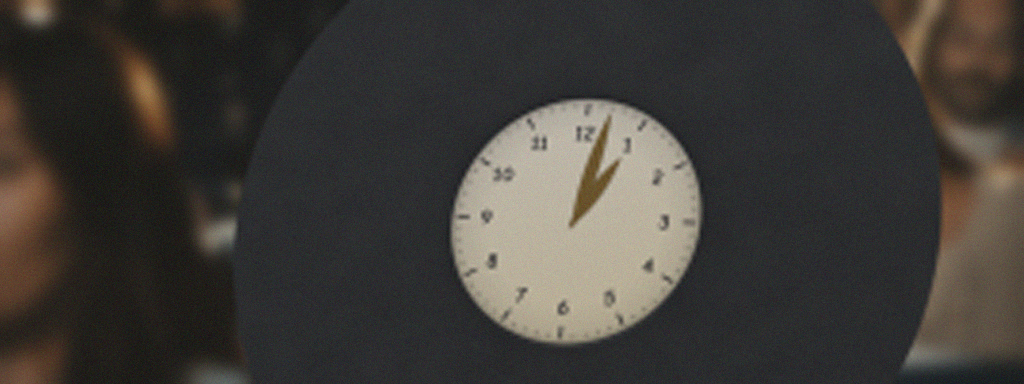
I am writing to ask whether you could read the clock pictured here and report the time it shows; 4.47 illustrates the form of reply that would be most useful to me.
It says 1.02
